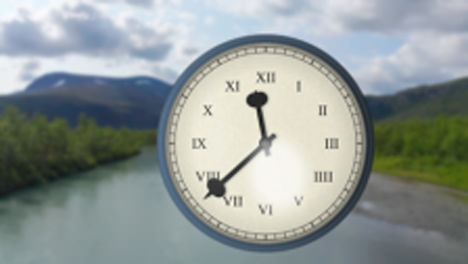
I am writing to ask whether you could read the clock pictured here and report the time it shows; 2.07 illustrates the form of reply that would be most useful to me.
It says 11.38
